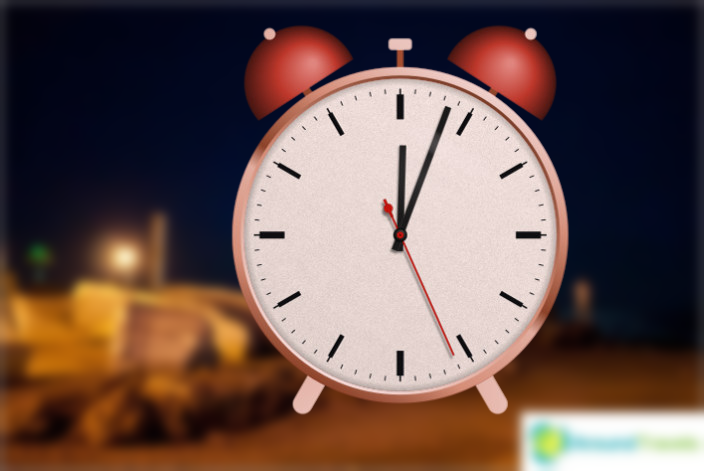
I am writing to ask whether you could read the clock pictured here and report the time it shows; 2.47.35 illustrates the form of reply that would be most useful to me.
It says 12.03.26
